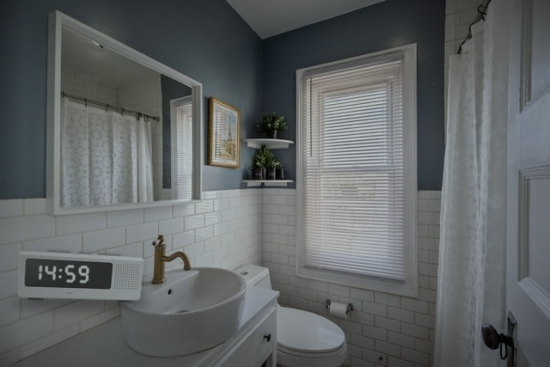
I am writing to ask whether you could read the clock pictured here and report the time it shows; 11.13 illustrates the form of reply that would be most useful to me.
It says 14.59
